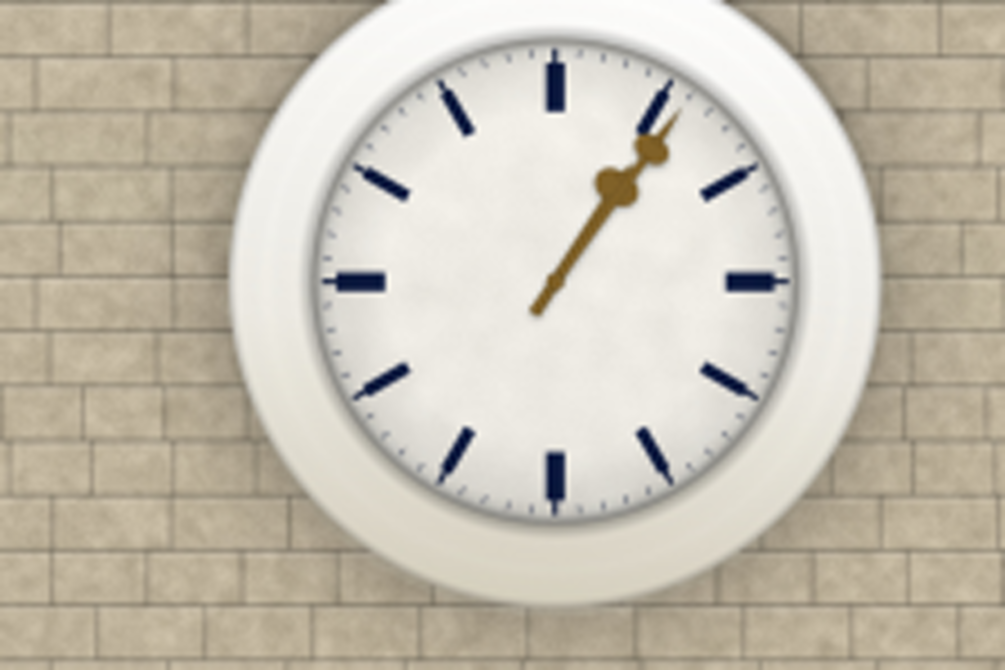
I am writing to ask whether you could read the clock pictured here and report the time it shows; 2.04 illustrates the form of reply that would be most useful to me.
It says 1.06
